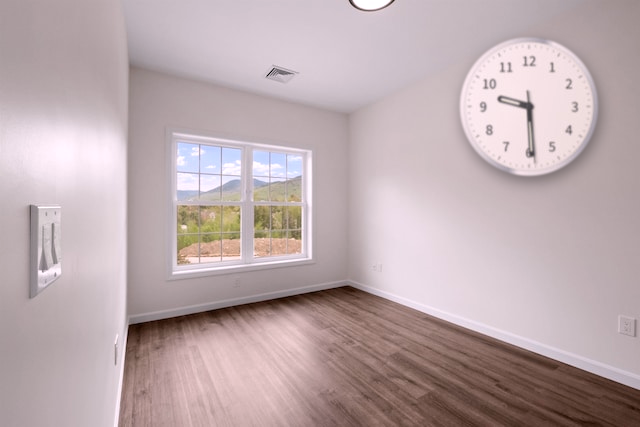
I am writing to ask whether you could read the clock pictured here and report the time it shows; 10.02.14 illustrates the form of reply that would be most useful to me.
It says 9.29.29
